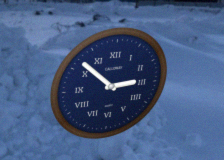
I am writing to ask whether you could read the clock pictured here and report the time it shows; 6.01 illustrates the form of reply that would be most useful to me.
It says 2.52
